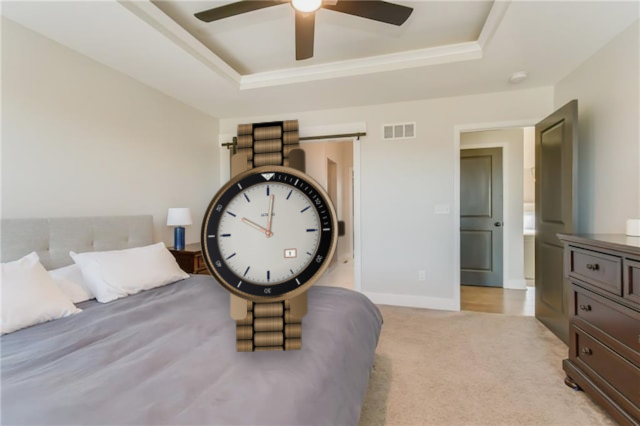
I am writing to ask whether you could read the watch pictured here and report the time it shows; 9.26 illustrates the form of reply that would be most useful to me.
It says 10.01
